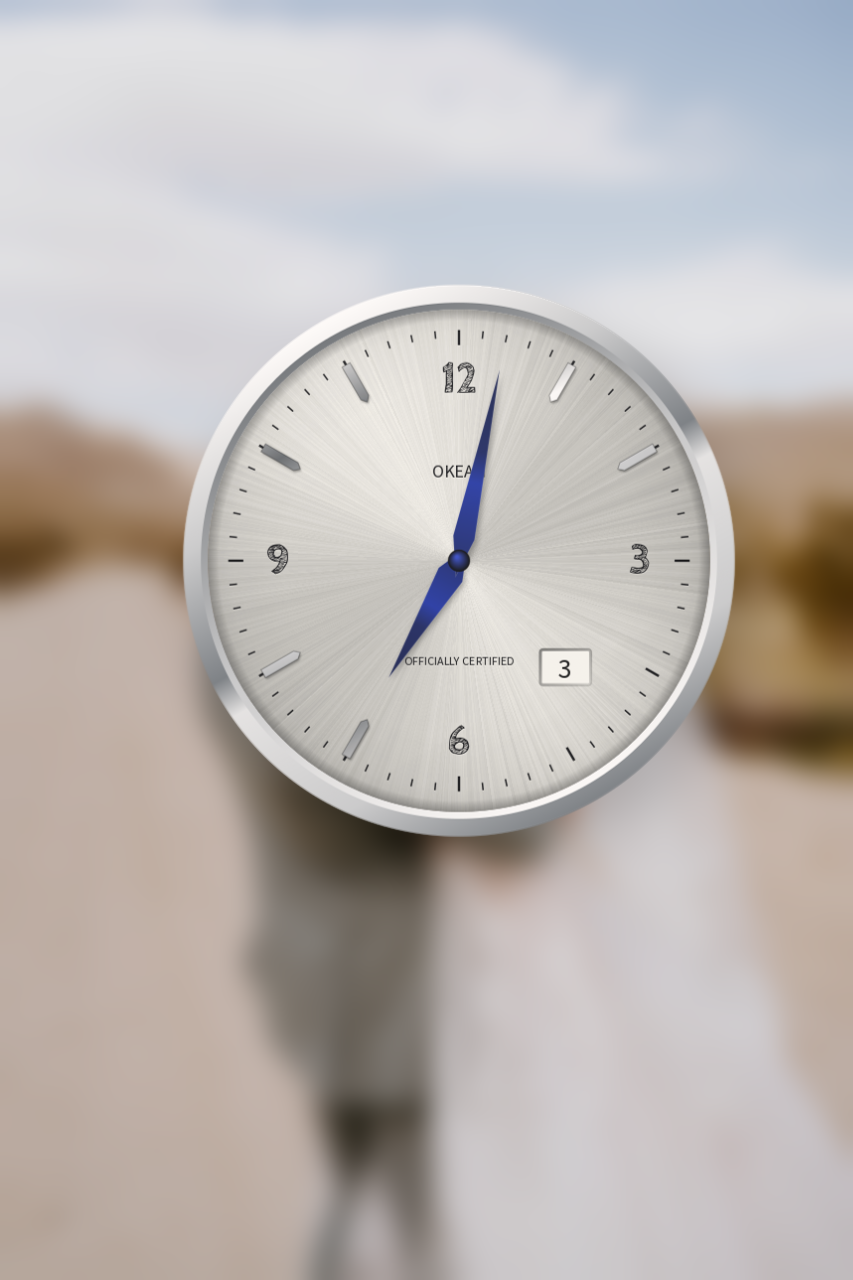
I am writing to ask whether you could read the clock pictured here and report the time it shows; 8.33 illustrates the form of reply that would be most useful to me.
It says 7.02
